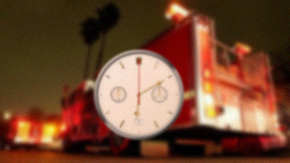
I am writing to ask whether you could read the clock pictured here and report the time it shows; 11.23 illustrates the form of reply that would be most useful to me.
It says 6.10
